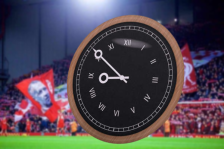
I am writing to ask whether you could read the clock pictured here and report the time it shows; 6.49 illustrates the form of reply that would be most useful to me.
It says 8.51
